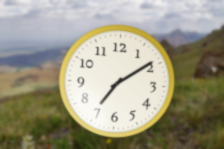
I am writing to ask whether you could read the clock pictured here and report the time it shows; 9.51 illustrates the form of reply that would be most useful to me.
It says 7.09
